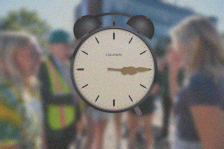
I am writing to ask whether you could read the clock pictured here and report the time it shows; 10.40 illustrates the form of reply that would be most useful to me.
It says 3.15
